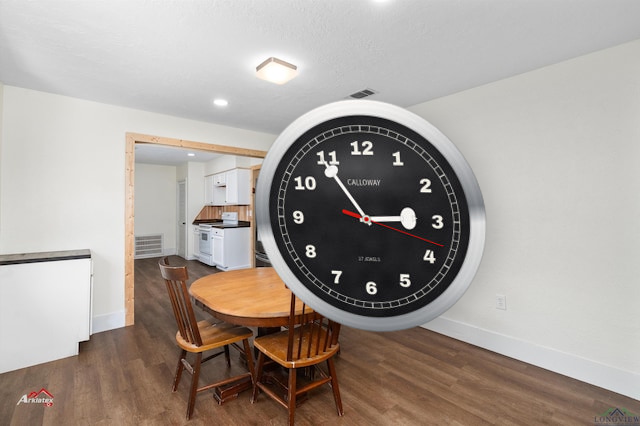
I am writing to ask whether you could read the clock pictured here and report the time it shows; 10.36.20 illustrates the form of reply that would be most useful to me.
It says 2.54.18
